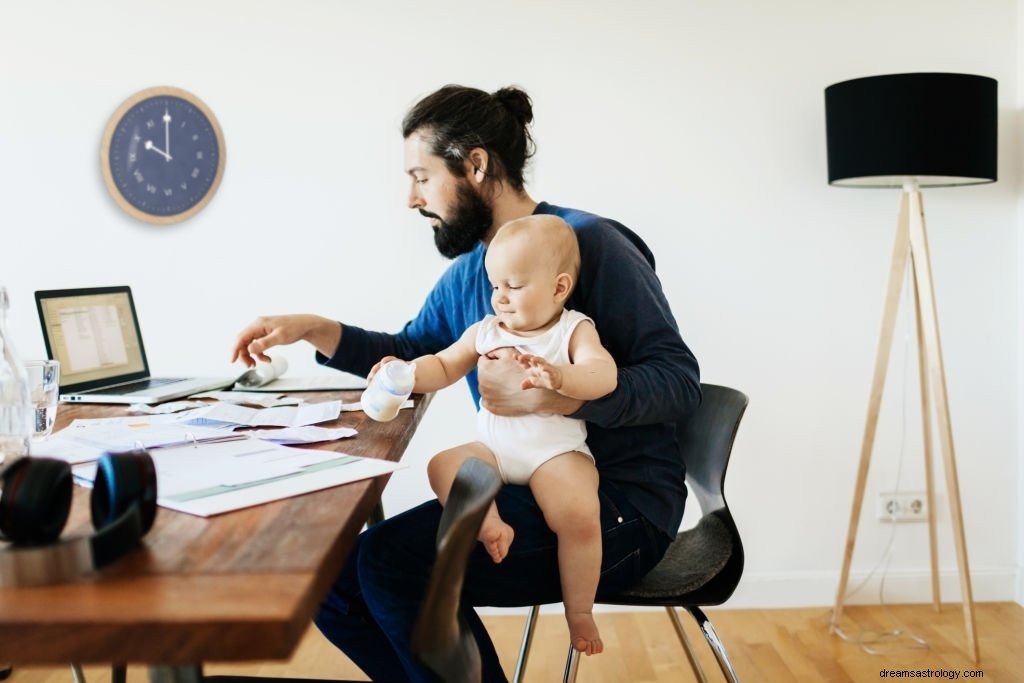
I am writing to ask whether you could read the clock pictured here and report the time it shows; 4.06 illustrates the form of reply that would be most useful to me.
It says 10.00
